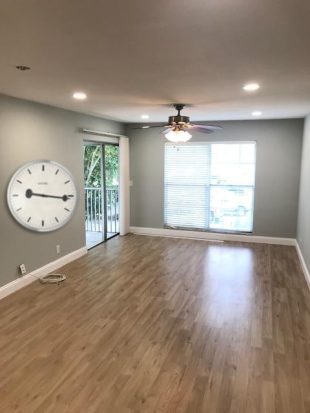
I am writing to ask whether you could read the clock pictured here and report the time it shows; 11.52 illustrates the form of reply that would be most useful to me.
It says 9.16
